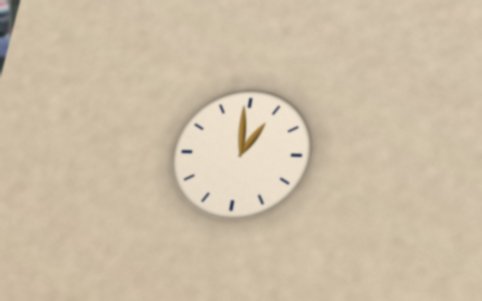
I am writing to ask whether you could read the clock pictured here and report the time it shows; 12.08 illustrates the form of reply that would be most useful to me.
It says 12.59
